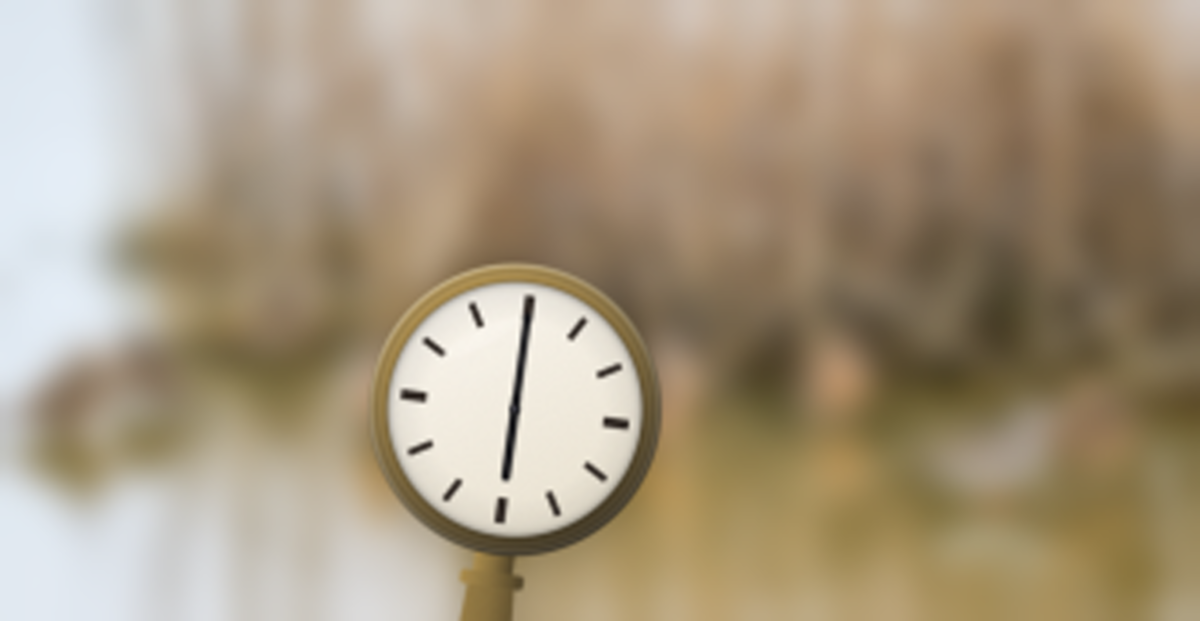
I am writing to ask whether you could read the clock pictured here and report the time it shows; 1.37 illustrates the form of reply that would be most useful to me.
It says 6.00
